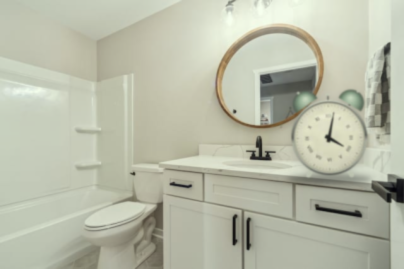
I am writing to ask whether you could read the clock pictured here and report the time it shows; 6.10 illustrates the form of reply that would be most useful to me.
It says 4.02
